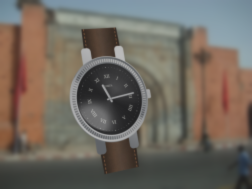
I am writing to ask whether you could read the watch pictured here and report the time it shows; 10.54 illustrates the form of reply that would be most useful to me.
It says 11.14
